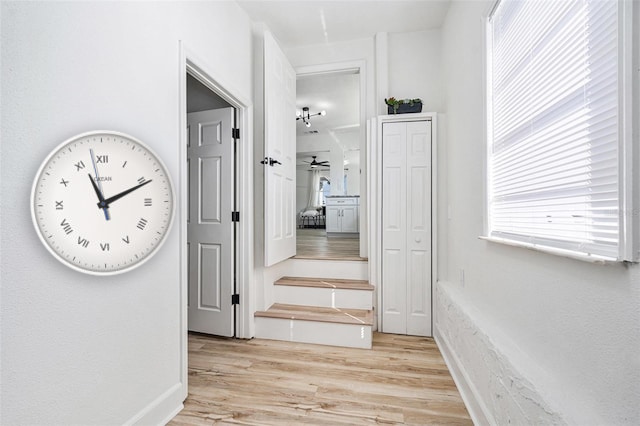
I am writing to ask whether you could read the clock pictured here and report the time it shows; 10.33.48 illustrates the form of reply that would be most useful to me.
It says 11.10.58
